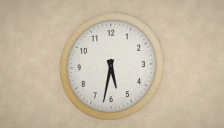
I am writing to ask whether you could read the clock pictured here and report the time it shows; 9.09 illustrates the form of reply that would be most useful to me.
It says 5.32
